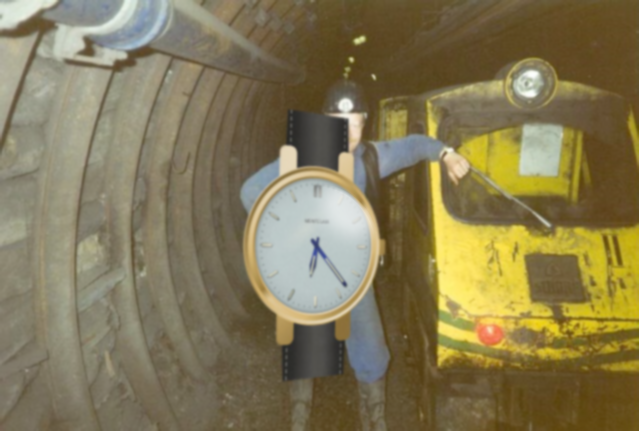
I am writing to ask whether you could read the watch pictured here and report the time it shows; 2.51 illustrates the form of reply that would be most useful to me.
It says 6.23
